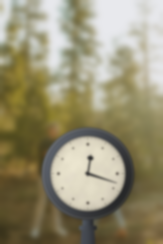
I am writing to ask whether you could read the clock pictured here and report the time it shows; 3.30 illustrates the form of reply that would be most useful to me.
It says 12.18
